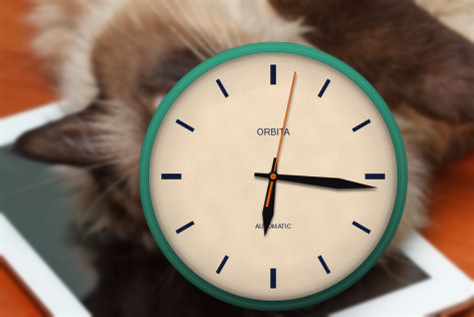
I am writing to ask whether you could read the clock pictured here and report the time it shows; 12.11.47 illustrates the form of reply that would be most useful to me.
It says 6.16.02
